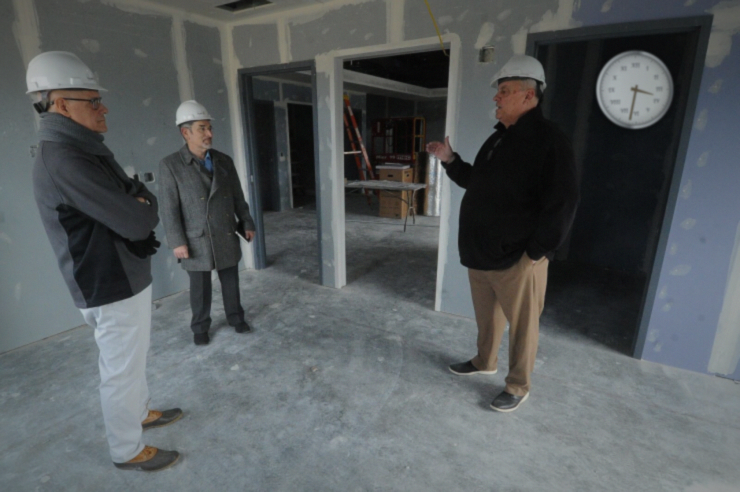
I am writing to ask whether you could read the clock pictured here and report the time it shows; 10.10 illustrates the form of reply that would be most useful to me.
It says 3.32
